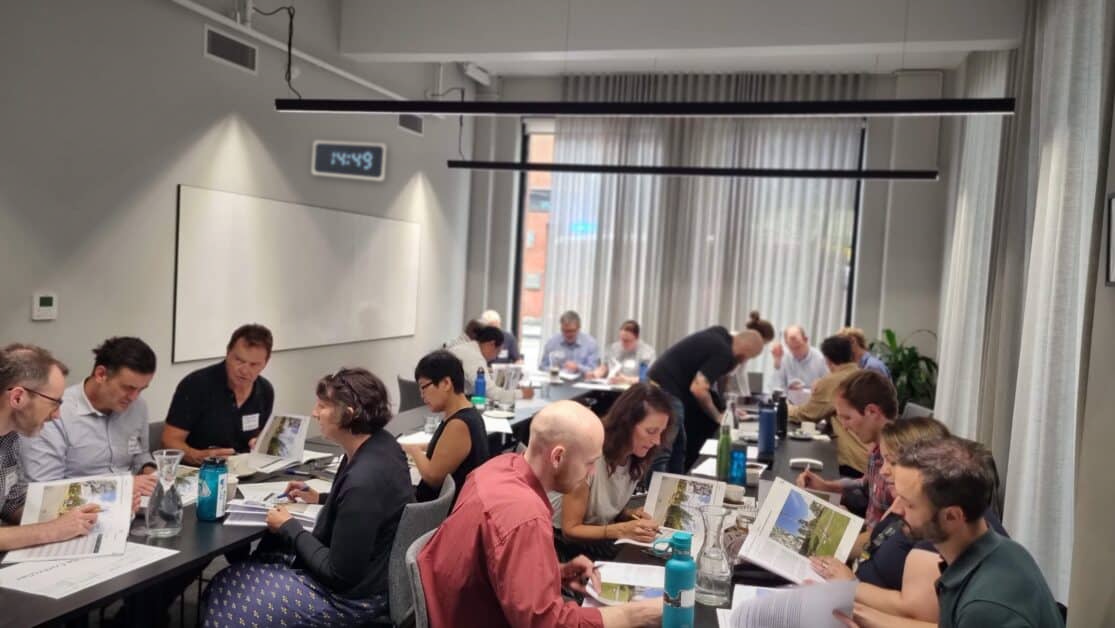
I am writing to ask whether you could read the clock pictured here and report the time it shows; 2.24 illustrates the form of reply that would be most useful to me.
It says 14.49
